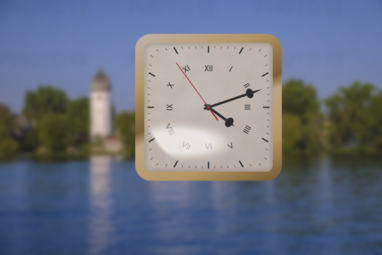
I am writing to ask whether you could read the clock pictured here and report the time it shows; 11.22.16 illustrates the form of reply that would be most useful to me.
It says 4.11.54
